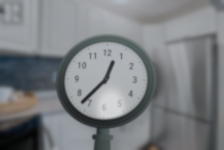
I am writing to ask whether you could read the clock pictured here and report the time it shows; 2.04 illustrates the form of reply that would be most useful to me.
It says 12.37
